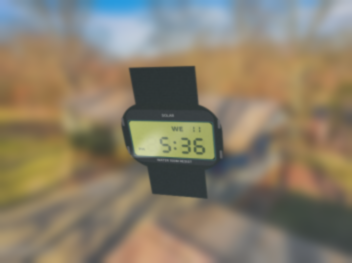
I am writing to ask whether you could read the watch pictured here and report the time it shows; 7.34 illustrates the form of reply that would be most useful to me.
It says 5.36
